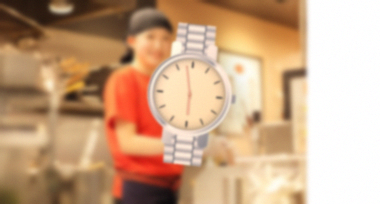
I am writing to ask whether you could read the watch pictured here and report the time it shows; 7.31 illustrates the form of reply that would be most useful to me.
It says 5.58
